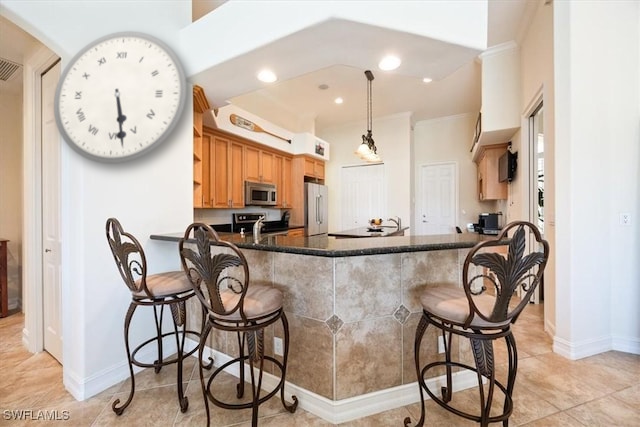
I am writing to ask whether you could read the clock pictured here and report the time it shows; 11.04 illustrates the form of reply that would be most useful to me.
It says 5.28
